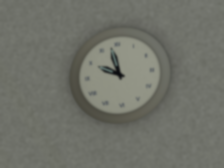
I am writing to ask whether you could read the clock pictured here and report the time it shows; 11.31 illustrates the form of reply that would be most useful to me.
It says 9.58
